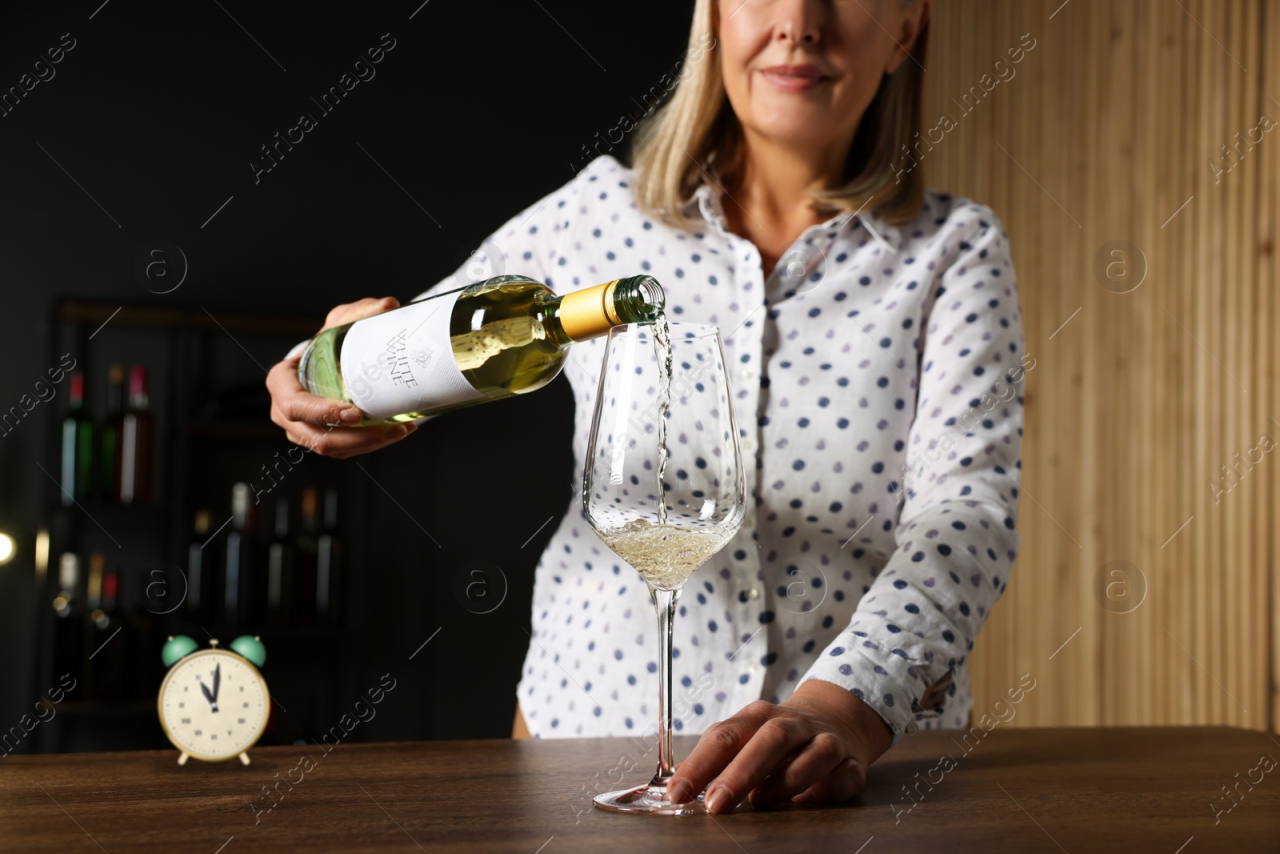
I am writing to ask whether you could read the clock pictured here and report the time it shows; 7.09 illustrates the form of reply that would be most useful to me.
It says 11.01
